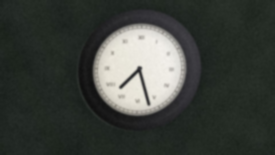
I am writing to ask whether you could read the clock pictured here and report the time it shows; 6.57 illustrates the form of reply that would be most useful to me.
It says 7.27
